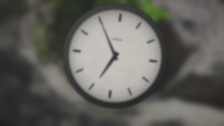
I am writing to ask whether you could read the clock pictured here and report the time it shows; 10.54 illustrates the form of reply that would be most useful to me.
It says 6.55
